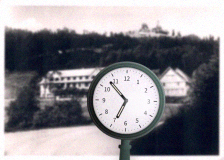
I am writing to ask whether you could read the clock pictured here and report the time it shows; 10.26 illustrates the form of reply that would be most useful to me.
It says 6.53
